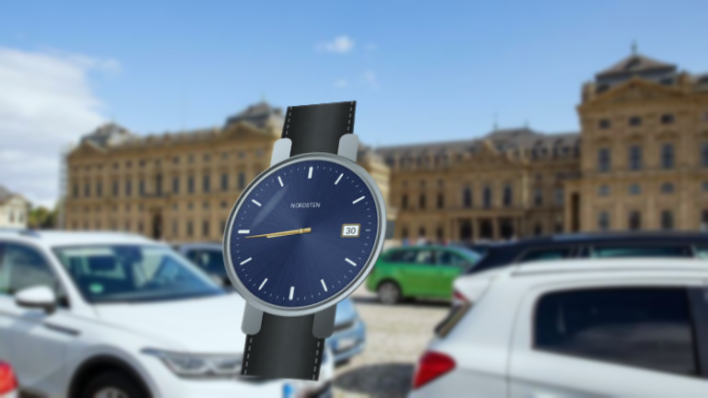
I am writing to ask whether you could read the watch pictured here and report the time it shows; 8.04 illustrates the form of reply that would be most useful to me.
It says 8.44
